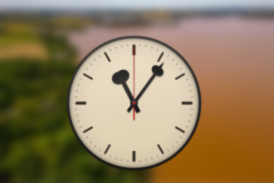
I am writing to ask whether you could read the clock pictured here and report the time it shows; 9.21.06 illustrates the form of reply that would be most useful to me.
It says 11.06.00
